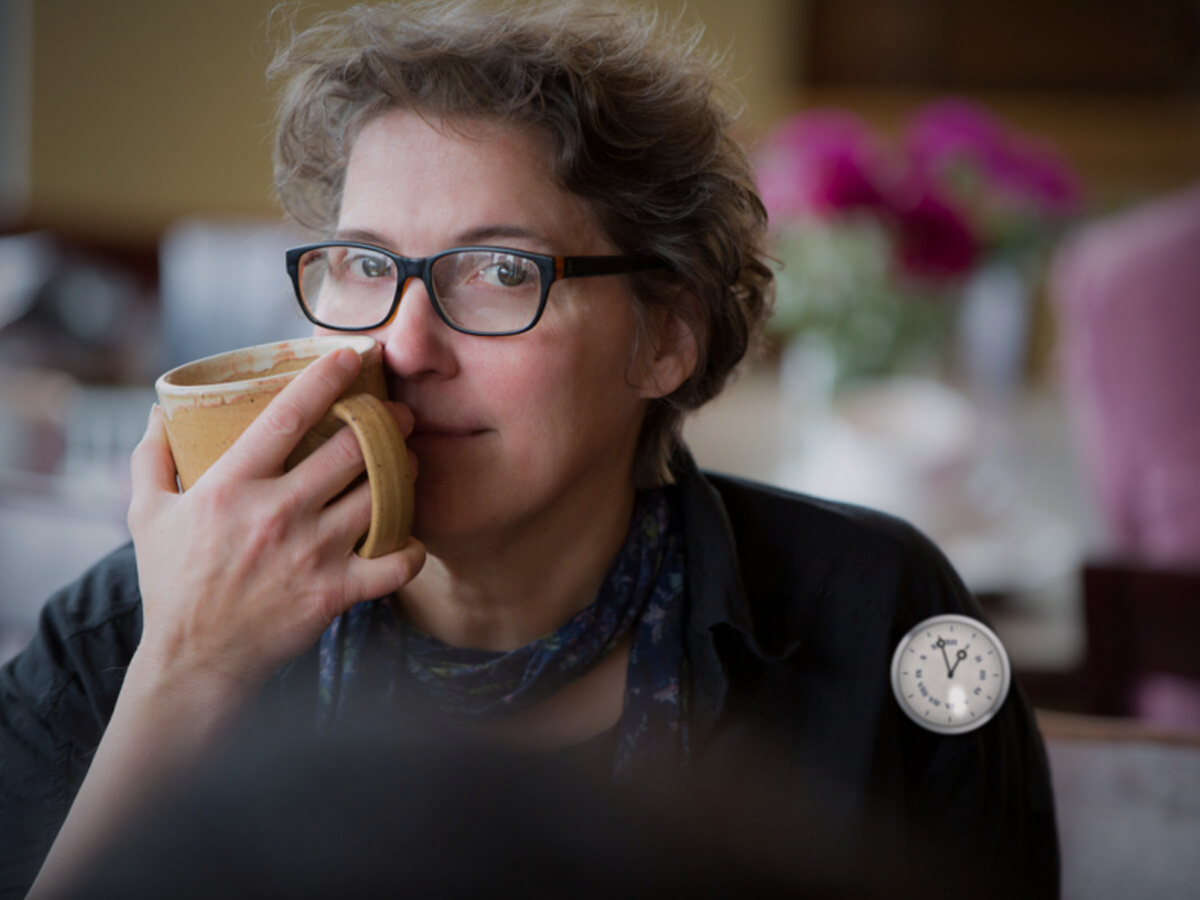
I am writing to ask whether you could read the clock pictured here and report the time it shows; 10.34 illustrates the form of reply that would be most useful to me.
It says 12.57
